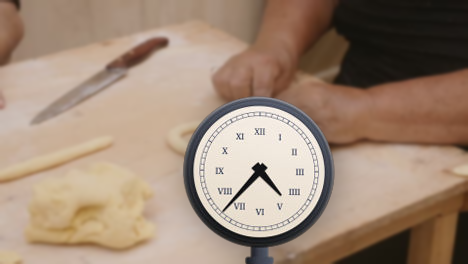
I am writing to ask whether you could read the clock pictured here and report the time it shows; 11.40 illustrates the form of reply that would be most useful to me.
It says 4.37
